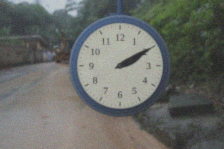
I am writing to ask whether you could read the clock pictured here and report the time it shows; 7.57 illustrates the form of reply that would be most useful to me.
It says 2.10
